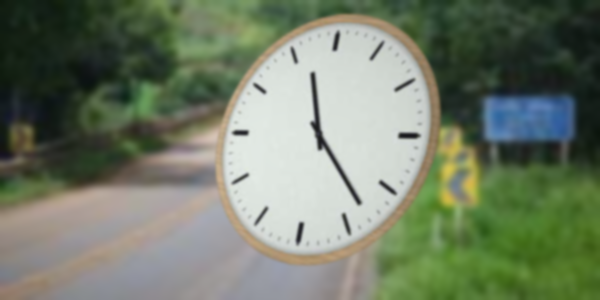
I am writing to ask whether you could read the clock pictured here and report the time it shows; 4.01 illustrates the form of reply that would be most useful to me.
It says 11.23
